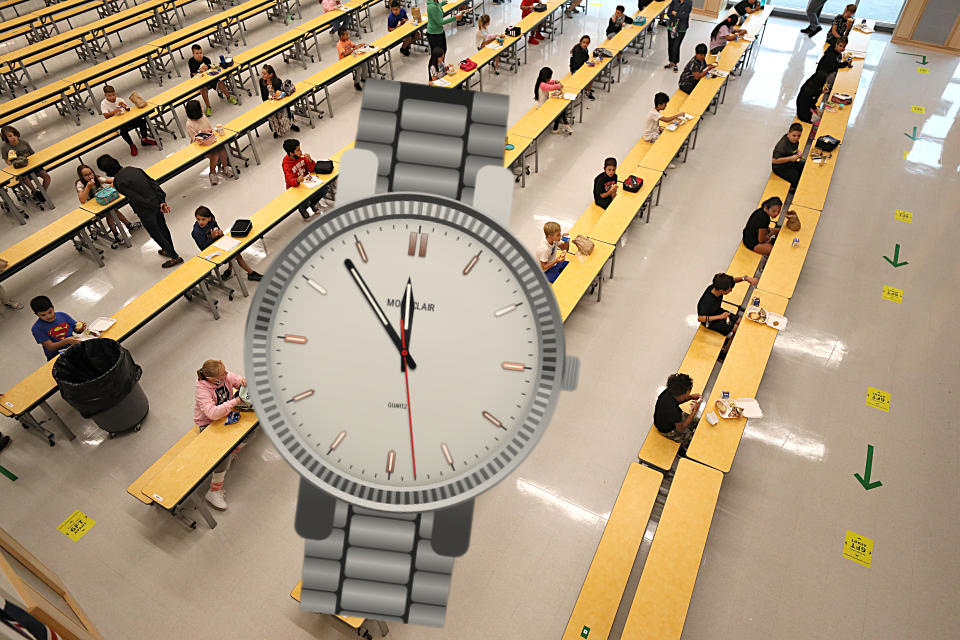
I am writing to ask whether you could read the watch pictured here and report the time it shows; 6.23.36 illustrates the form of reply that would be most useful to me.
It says 11.53.28
